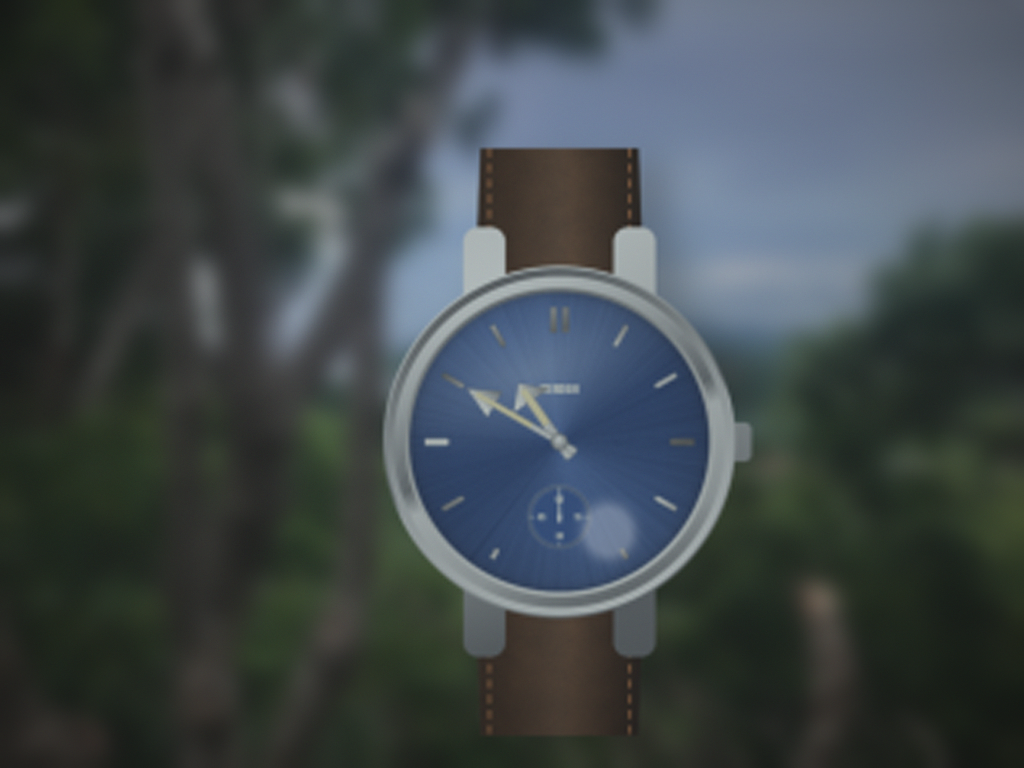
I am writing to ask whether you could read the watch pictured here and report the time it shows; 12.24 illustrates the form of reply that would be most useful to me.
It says 10.50
